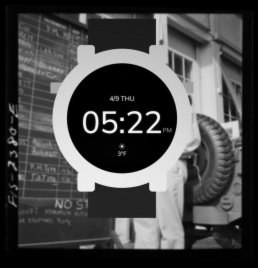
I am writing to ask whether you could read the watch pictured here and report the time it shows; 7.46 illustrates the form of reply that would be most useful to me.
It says 5.22
